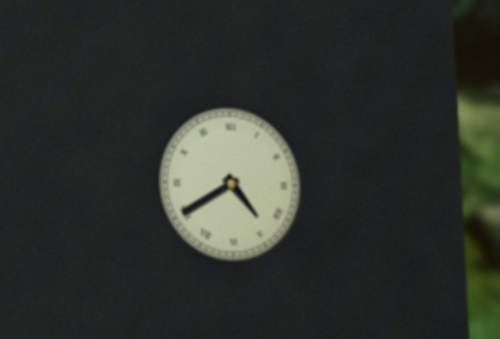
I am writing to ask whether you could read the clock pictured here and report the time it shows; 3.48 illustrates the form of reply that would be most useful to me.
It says 4.40
